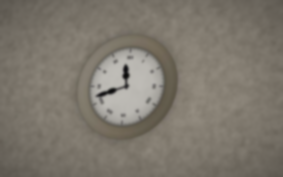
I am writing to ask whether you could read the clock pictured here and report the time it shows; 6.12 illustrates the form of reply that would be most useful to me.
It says 11.42
